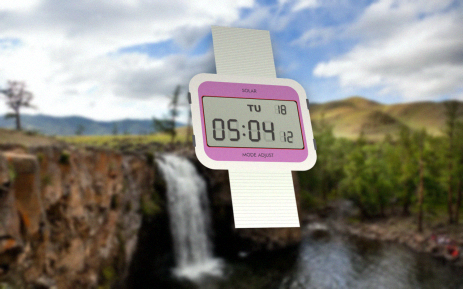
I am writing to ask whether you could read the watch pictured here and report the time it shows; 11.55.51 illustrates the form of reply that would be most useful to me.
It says 5.04.12
